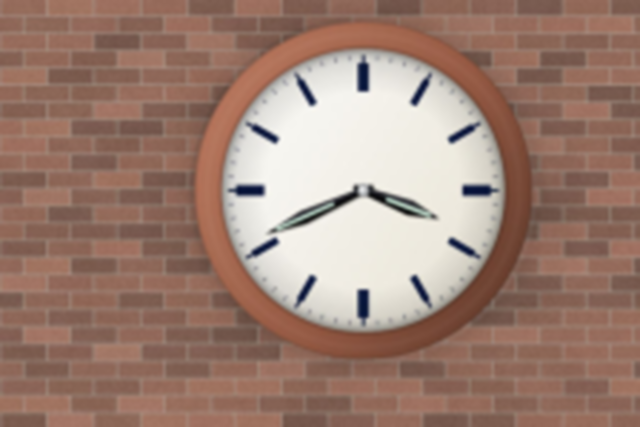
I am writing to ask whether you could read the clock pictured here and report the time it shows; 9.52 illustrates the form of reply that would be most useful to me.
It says 3.41
